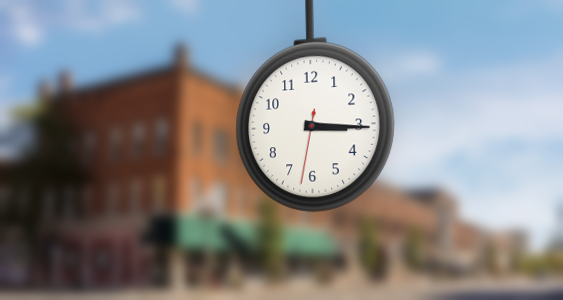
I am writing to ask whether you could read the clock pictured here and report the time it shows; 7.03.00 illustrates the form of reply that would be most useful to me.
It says 3.15.32
